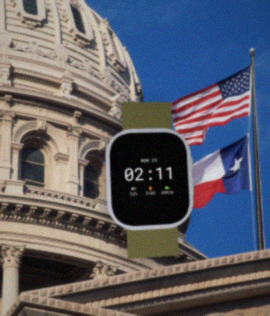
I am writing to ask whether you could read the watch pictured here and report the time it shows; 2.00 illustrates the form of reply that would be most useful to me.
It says 2.11
